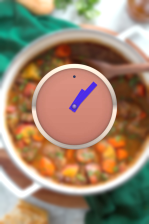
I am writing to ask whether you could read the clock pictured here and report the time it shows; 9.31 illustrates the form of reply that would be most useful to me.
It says 1.07
